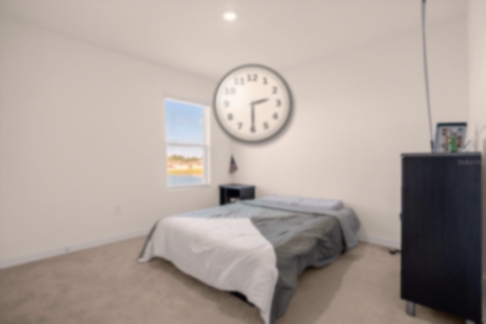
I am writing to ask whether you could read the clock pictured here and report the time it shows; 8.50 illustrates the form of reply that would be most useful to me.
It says 2.30
